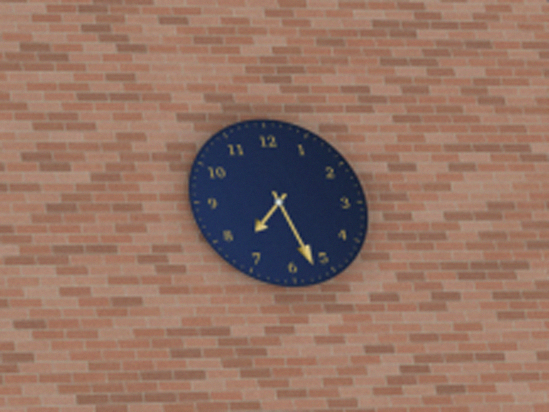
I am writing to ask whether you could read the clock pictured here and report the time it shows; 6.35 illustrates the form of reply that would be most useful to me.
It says 7.27
